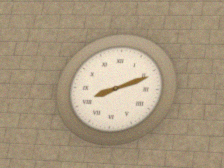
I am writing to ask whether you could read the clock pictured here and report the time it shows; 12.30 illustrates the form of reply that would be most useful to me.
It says 8.11
